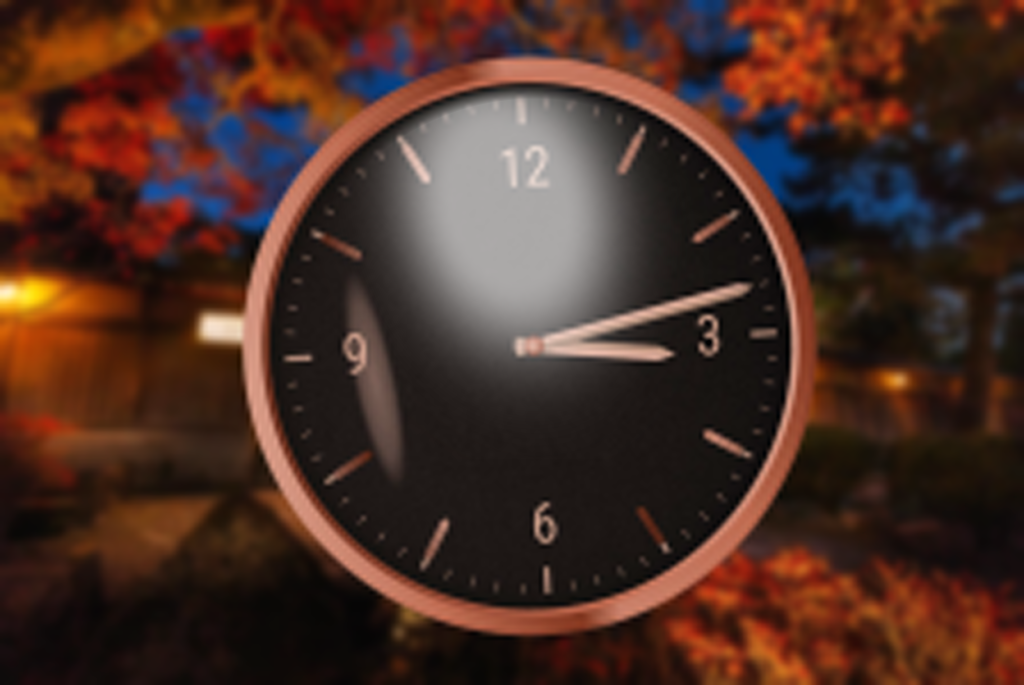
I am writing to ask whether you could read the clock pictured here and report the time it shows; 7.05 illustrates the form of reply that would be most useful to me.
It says 3.13
